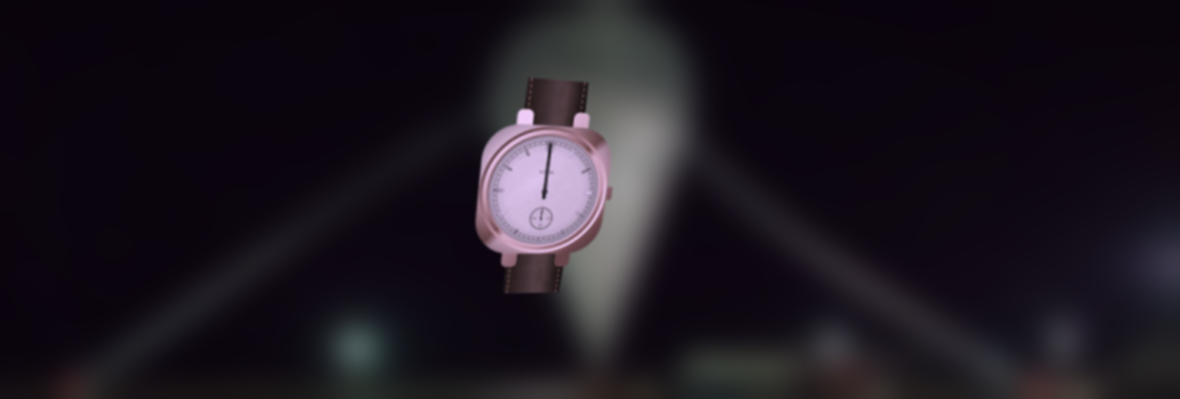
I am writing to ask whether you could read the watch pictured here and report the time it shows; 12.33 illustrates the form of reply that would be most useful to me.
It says 12.00
